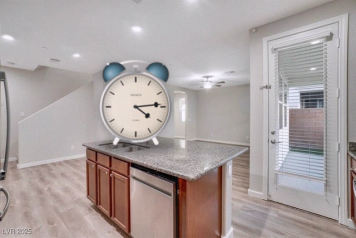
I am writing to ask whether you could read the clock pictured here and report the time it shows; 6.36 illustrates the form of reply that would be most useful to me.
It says 4.14
